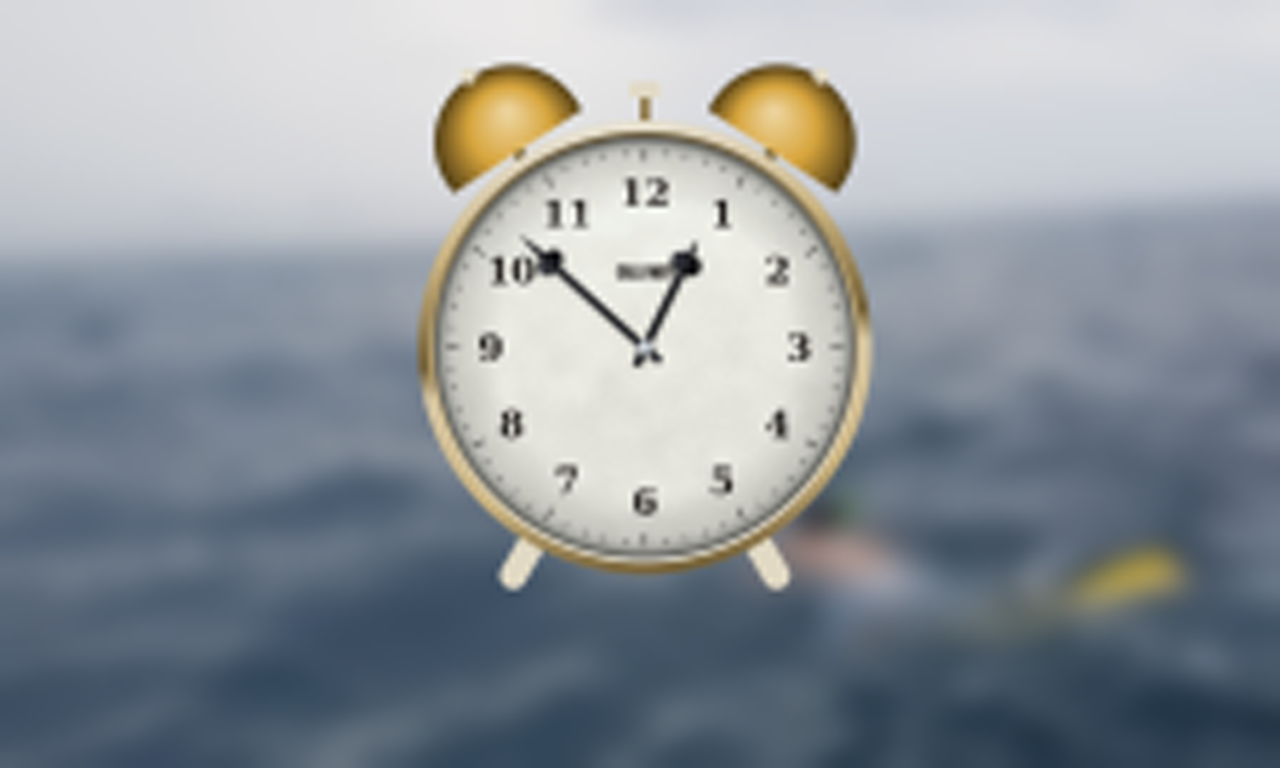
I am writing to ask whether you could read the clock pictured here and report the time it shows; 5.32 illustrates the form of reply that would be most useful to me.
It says 12.52
